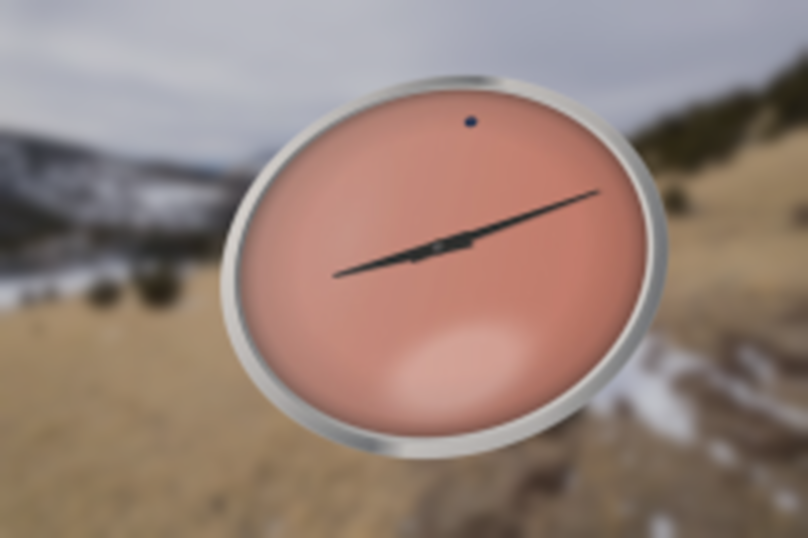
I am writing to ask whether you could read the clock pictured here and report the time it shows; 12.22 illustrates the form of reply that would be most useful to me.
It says 8.10
